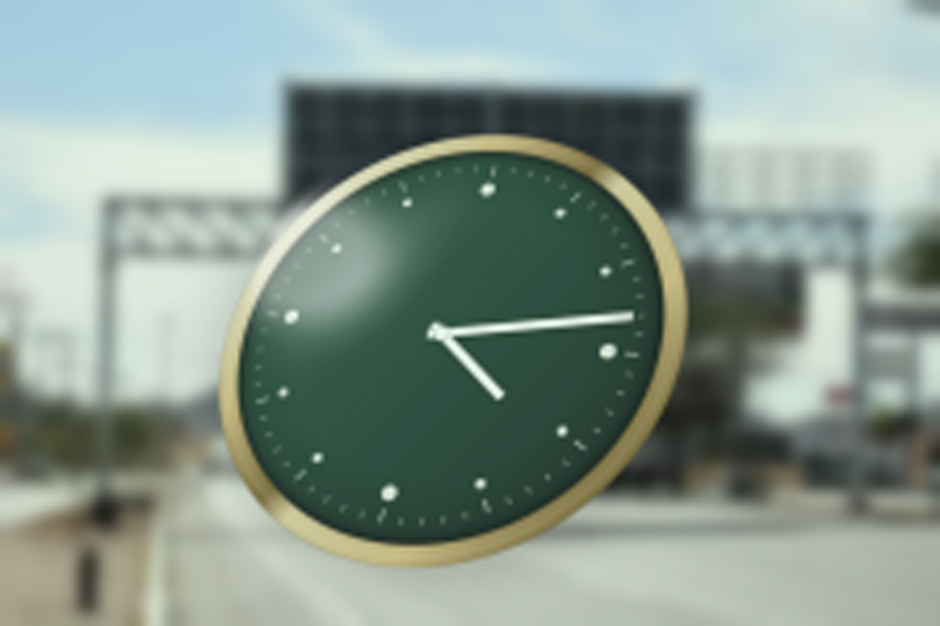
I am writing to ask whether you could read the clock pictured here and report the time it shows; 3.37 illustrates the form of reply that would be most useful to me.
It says 4.13
